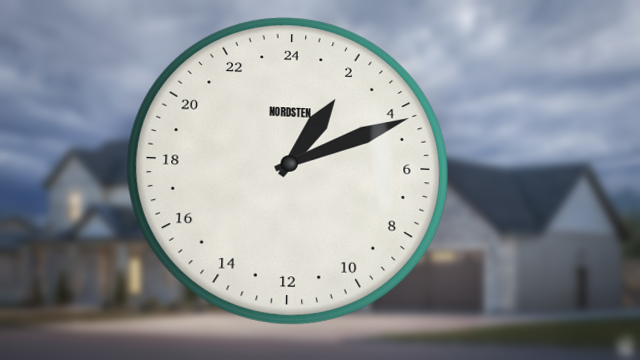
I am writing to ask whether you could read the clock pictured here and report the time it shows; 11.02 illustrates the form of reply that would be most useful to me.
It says 2.11
